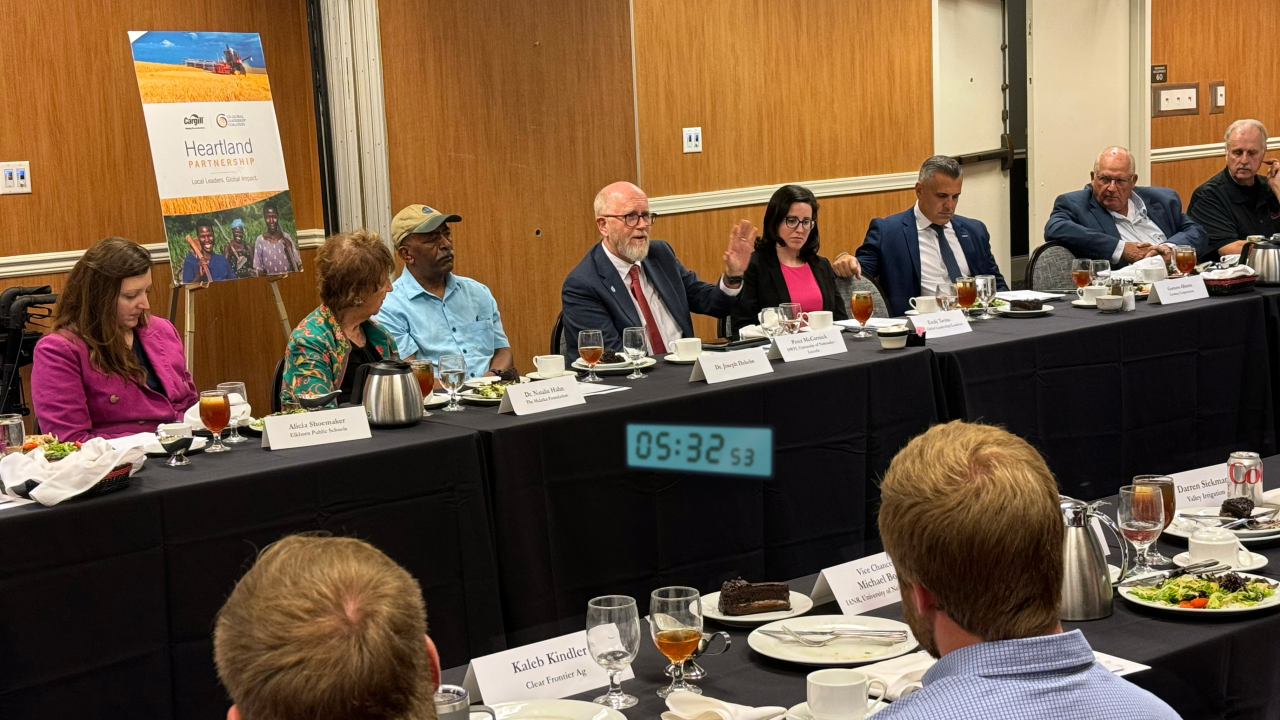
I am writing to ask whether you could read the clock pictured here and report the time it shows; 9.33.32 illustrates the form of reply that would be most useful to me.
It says 5.32.53
